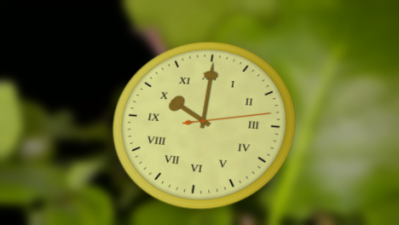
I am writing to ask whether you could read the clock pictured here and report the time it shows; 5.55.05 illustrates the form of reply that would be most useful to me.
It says 10.00.13
